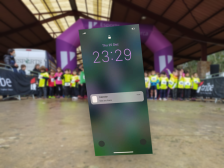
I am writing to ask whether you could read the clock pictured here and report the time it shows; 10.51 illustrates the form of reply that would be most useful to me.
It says 23.29
